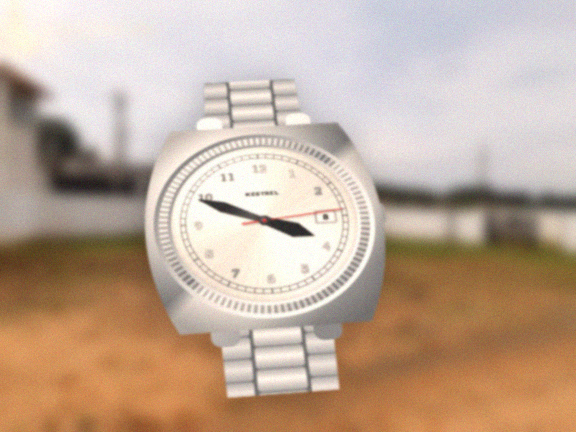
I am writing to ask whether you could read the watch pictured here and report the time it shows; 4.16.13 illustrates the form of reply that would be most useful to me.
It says 3.49.14
